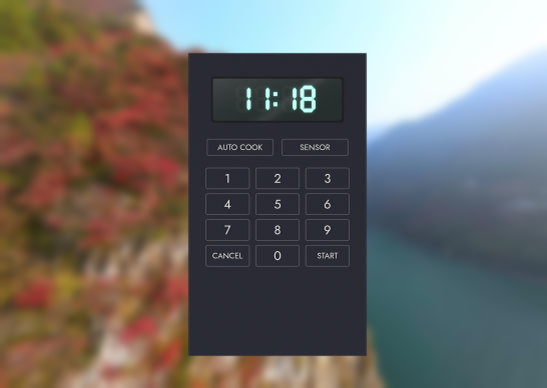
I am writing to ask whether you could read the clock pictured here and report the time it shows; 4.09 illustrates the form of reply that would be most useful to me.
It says 11.18
